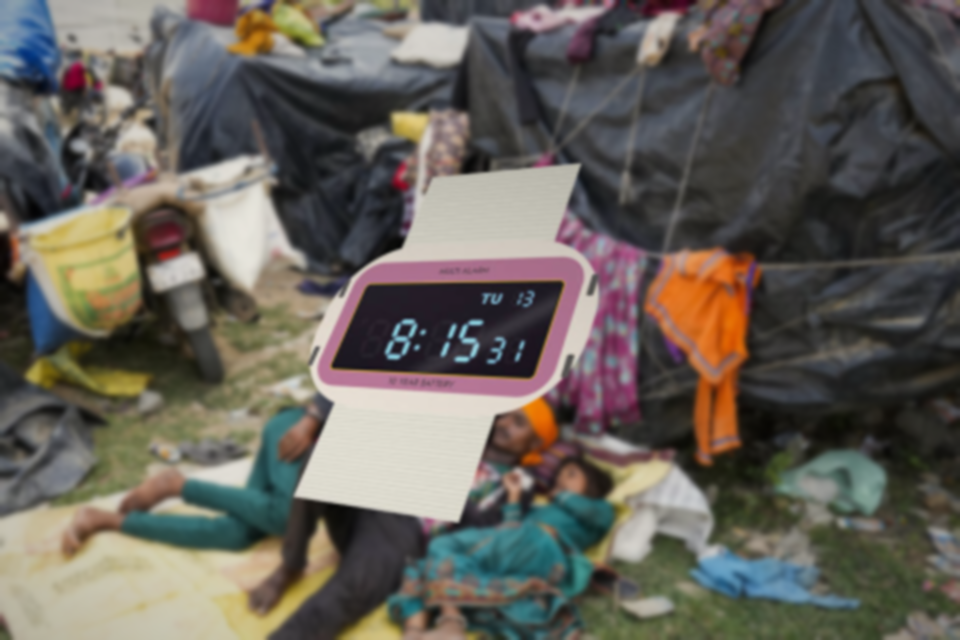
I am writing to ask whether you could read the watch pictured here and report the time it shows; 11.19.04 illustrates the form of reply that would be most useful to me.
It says 8.15.31
